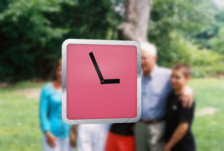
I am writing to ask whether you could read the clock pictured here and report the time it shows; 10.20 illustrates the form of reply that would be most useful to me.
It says 2.56
